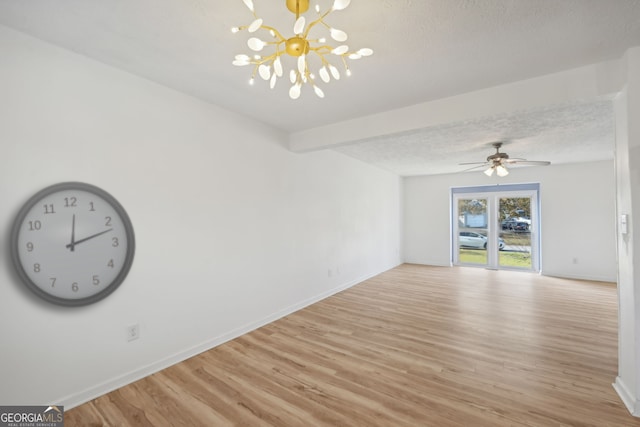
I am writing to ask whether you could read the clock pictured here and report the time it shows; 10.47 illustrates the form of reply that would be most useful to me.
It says 12.12
